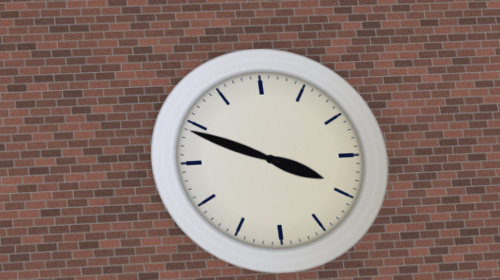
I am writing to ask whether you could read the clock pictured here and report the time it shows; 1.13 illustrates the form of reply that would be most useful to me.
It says 3.49
